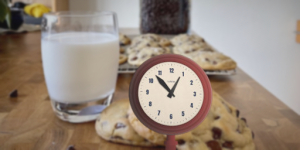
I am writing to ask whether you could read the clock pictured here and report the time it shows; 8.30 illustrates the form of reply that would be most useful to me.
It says 12.53
